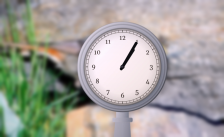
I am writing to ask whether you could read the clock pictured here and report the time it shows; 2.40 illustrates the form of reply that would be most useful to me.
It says 1.05
